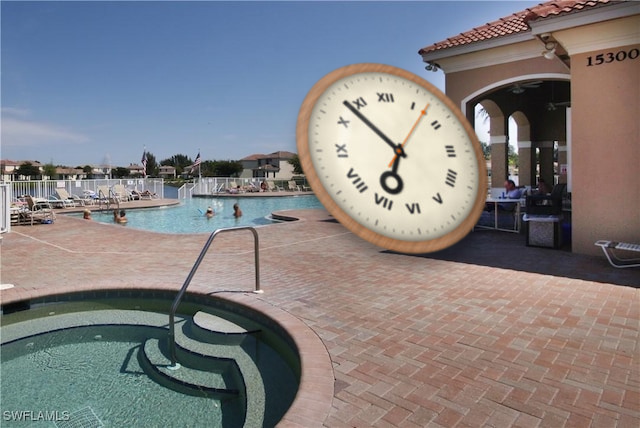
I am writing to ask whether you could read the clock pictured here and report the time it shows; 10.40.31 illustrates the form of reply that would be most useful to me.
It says 6.53.07
